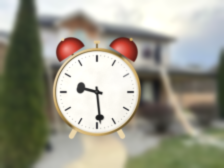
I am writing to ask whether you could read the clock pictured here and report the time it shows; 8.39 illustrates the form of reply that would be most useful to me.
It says 9.29
